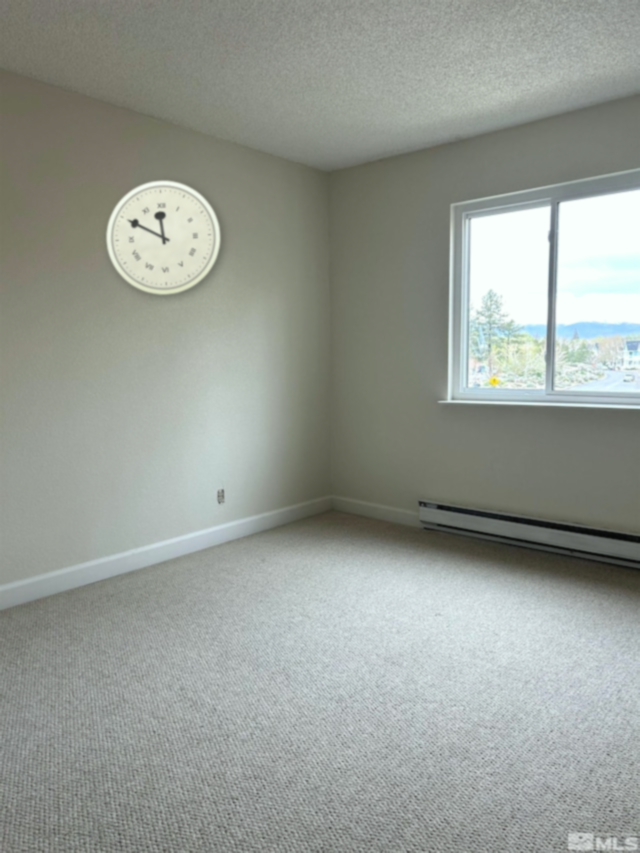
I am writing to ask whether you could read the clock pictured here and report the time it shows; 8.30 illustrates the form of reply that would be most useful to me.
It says 11.50
